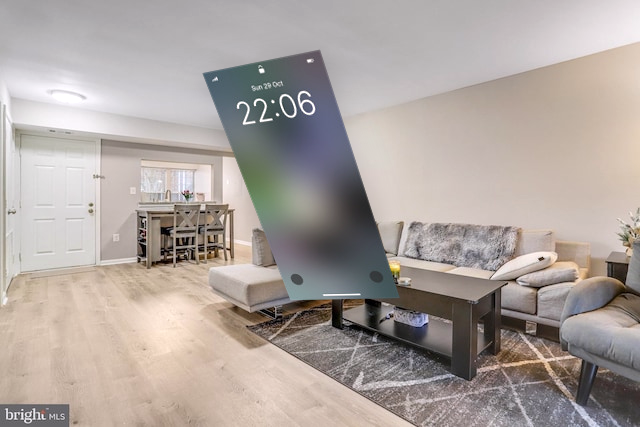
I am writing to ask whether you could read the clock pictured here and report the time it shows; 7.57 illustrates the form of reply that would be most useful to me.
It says 22.06
